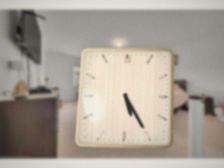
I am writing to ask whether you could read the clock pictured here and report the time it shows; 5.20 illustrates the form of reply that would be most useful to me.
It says 5.25
